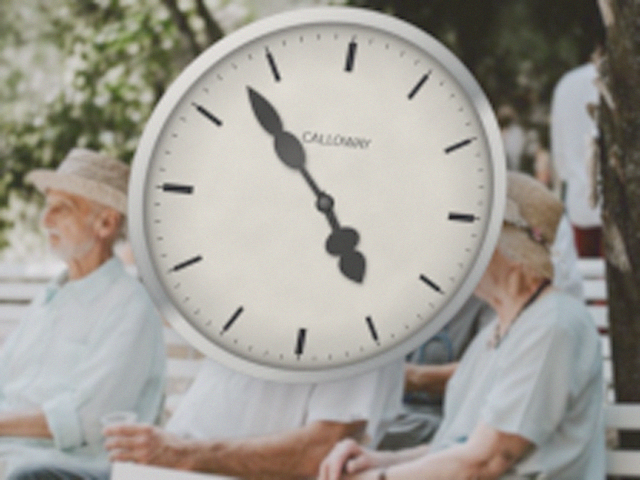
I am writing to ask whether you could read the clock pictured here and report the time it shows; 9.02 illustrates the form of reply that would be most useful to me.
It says 4.53
